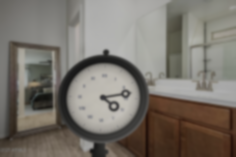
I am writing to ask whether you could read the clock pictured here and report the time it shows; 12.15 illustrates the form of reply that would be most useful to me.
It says 4.13
